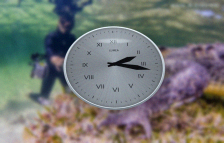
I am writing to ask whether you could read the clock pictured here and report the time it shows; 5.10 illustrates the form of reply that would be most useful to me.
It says 2.17
